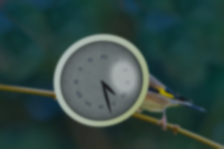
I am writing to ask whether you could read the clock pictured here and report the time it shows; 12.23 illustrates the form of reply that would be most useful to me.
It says 4.27
